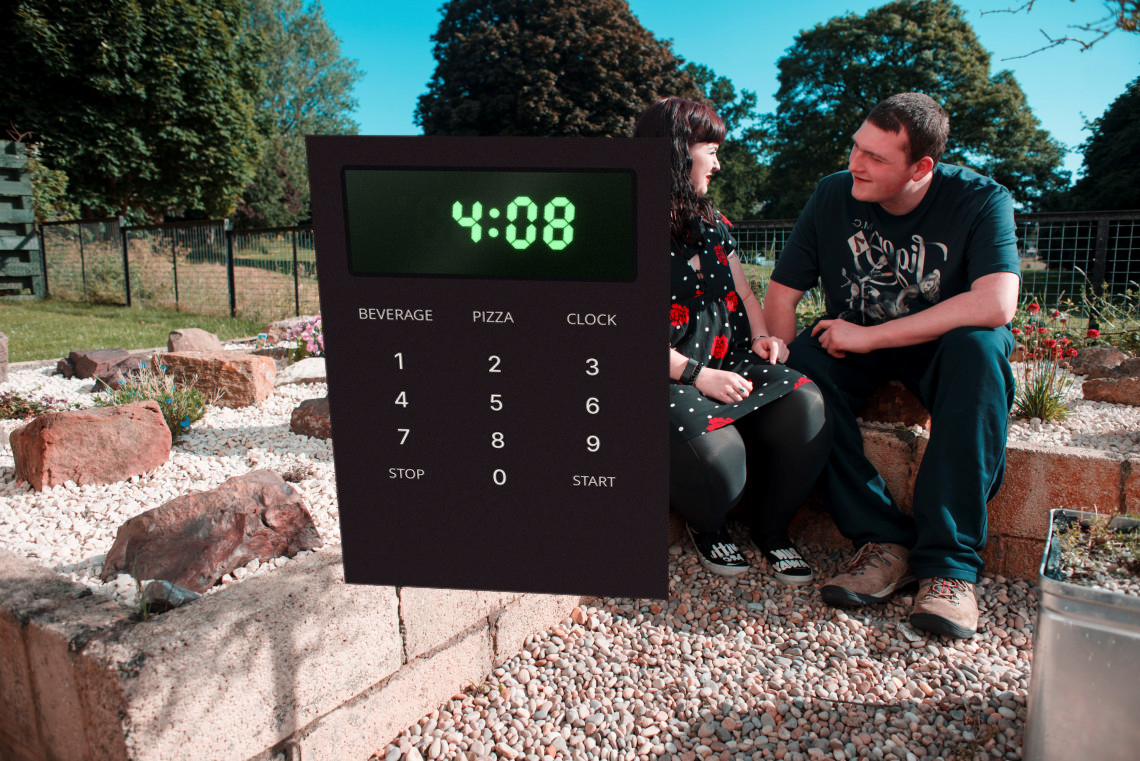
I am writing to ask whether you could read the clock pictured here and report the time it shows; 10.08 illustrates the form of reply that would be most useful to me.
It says 4.08
